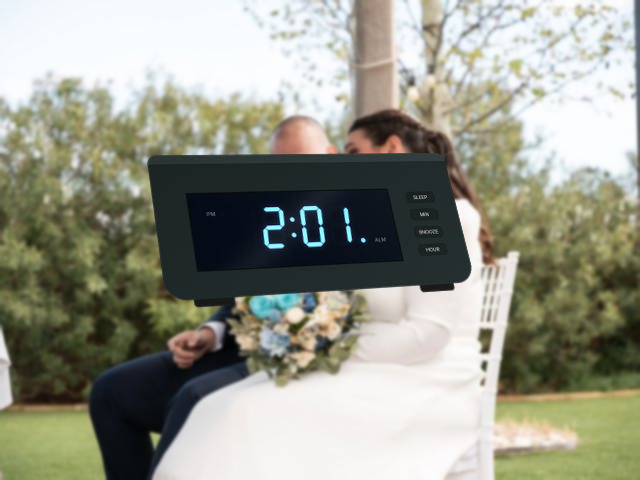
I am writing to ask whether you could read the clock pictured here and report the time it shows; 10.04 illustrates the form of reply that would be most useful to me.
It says 2.01
